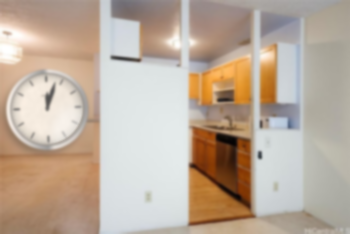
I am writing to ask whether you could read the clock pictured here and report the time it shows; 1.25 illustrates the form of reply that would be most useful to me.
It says 12.03
